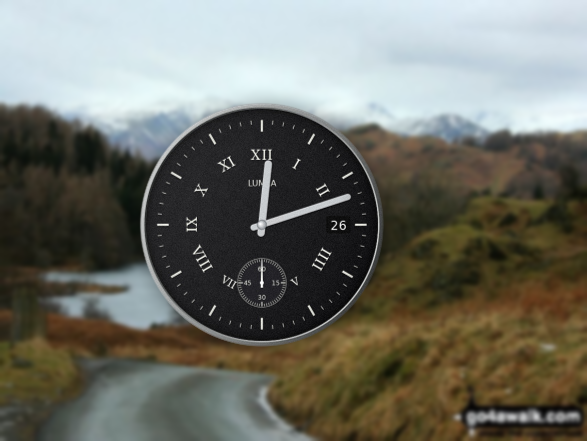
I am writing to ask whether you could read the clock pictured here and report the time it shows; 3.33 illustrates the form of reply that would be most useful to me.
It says 12.12
